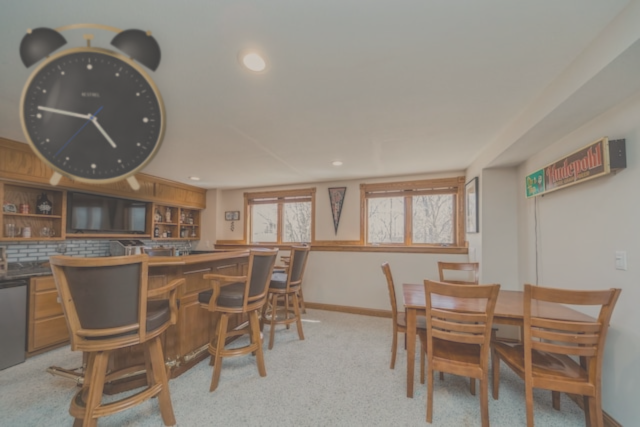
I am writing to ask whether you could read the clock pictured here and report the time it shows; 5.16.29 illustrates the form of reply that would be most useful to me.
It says 4.46.37
